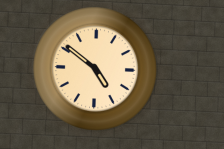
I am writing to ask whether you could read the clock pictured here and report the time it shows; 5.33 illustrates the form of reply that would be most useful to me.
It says 4.51
